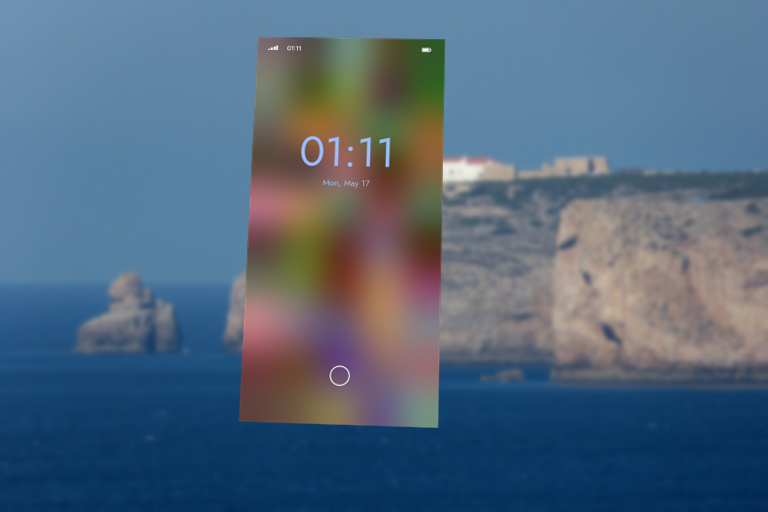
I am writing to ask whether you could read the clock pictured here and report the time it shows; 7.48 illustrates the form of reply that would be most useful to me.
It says 1.11
